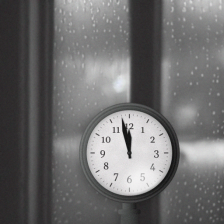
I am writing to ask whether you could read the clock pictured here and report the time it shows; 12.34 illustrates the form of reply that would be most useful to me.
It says 11.58
